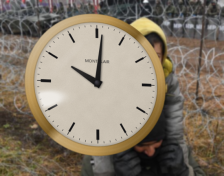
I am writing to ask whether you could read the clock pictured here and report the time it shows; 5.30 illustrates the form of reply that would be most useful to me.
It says 10.01
